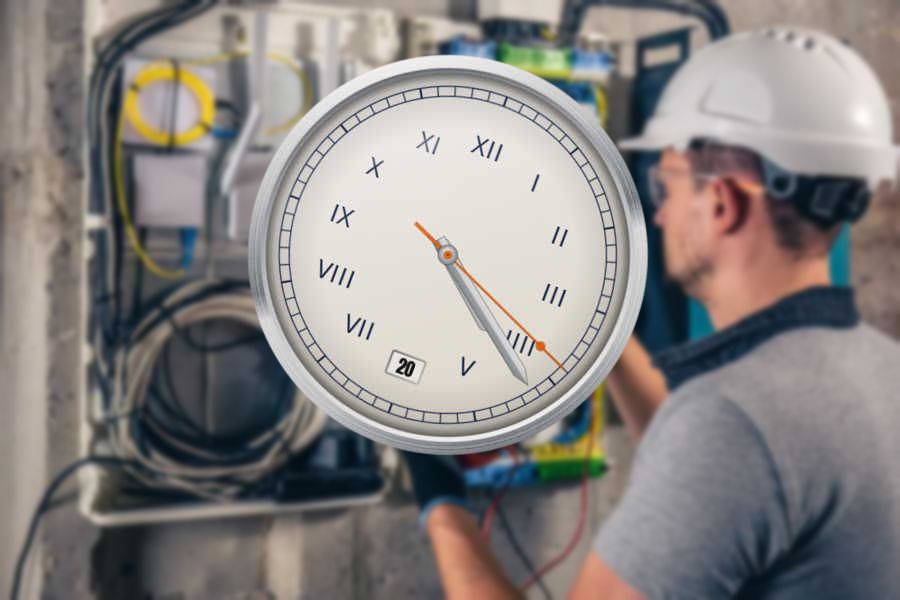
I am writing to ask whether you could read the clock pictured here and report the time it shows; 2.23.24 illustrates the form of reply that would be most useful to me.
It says 4.21.19
